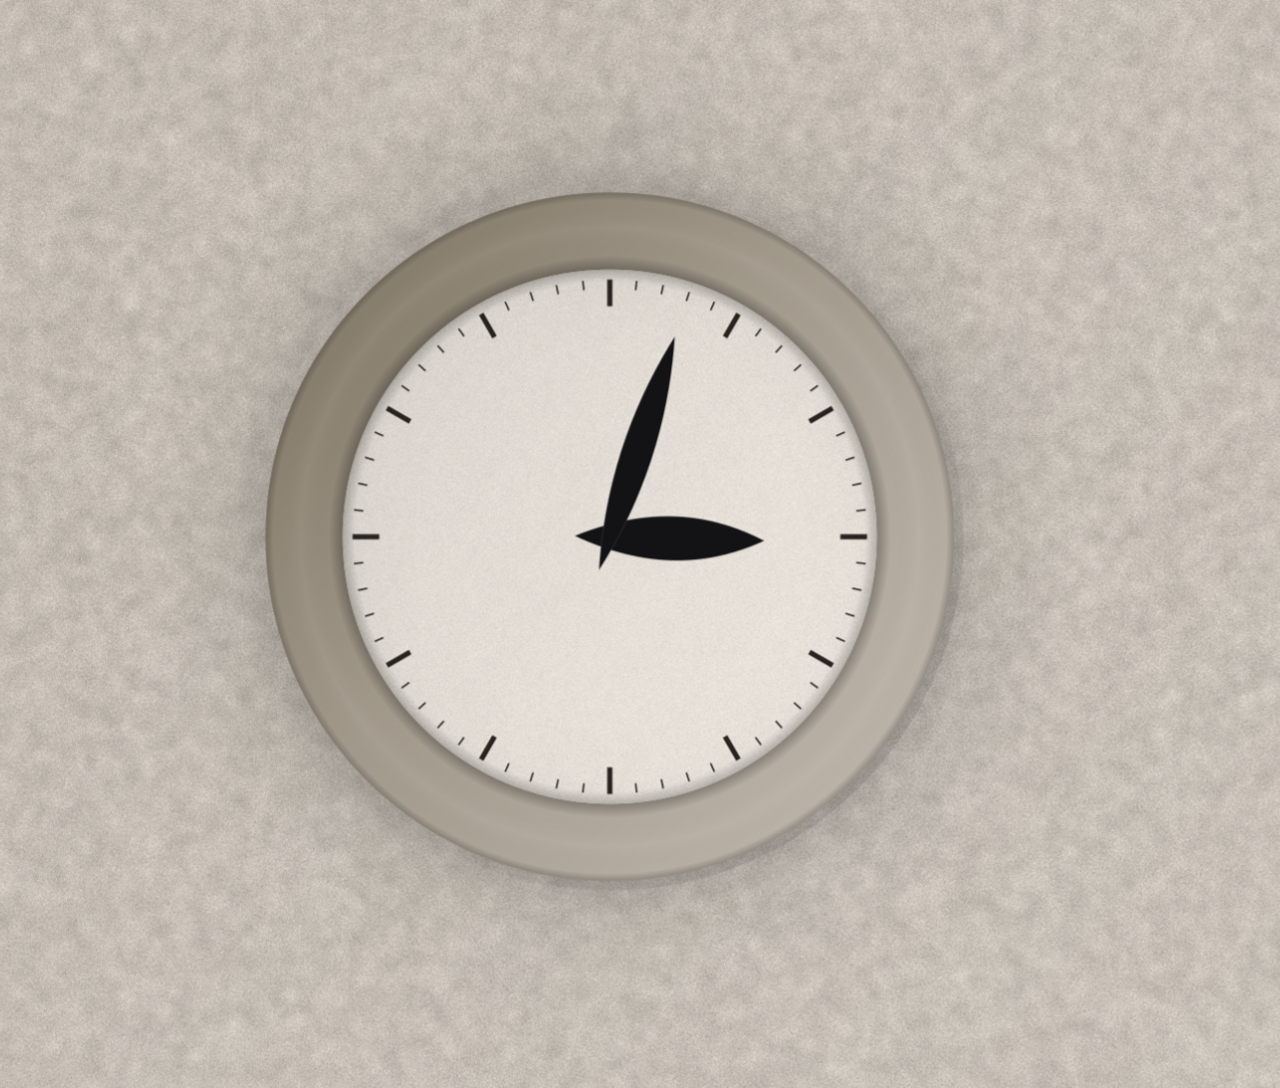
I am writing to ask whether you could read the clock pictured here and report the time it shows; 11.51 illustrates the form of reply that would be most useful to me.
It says 3.03
